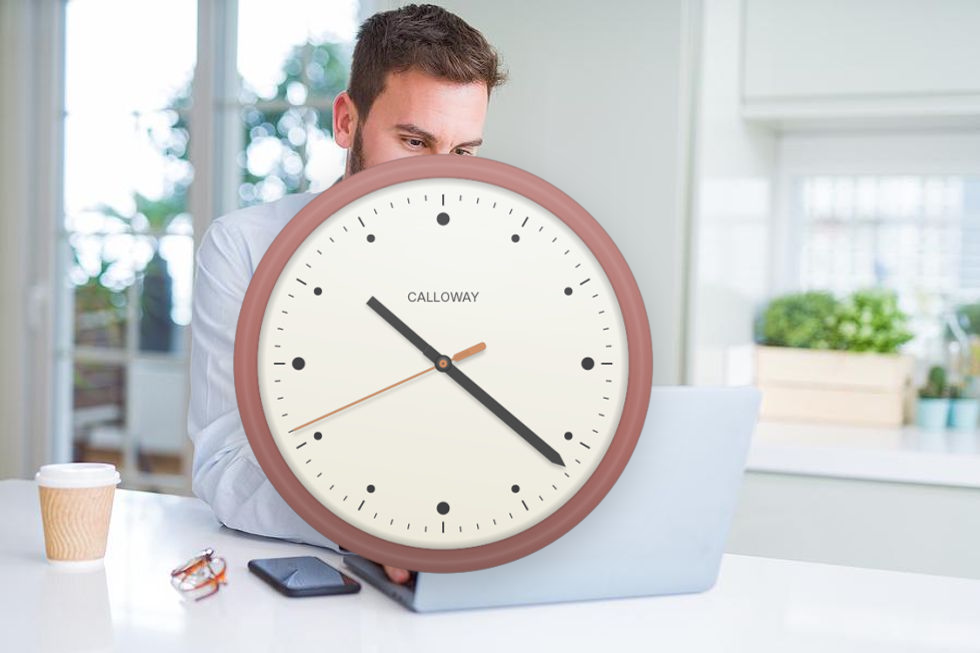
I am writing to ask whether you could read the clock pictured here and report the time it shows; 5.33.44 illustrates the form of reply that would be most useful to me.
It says 10.21.41
